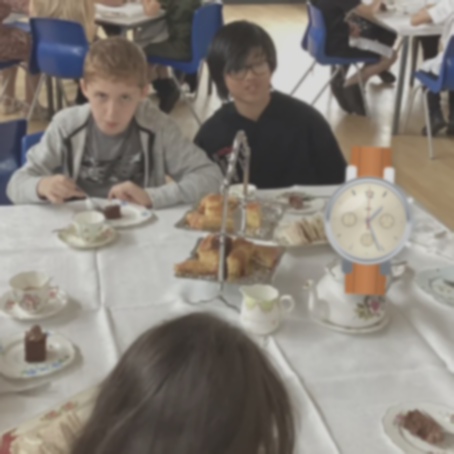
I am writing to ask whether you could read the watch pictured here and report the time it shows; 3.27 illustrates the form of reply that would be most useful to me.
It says 1.26
